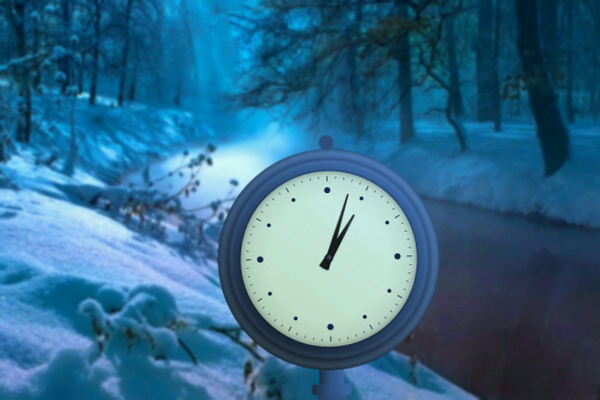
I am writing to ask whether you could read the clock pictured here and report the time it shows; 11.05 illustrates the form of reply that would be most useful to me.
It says 1.03
